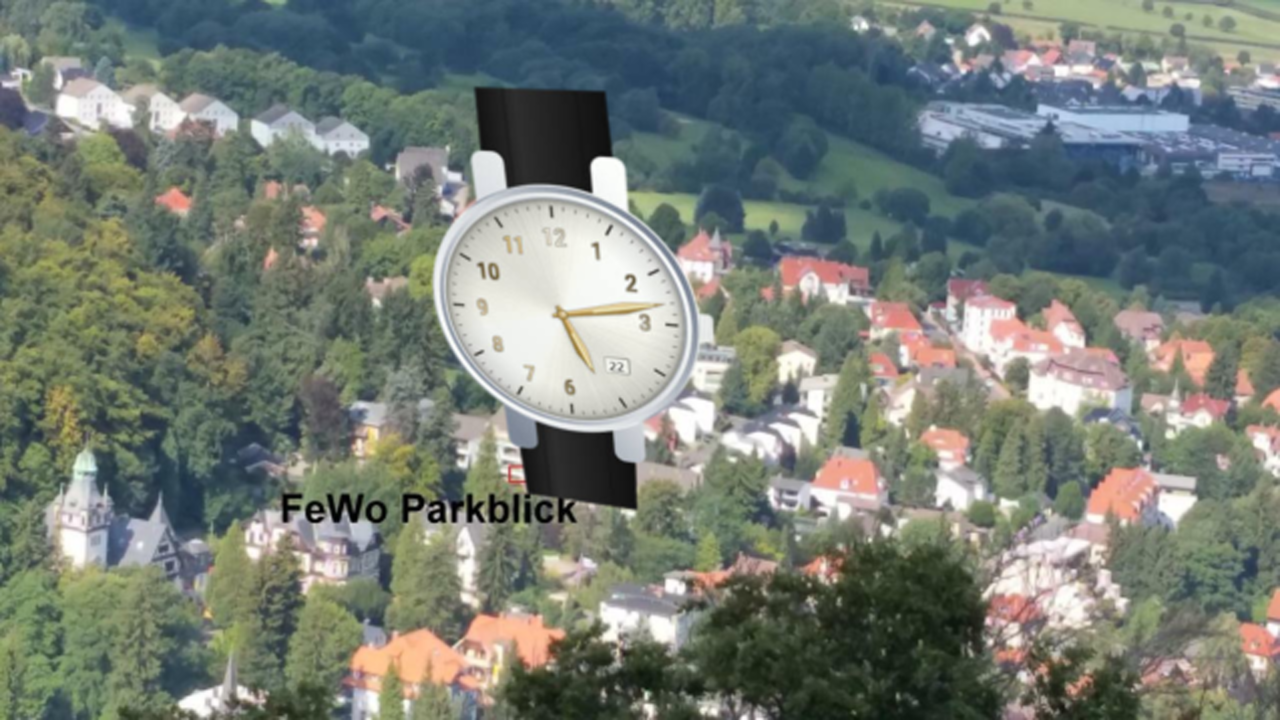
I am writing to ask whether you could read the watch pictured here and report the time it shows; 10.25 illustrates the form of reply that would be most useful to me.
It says 5.13
